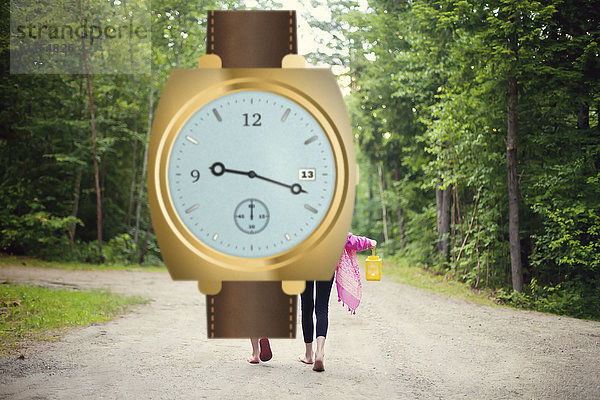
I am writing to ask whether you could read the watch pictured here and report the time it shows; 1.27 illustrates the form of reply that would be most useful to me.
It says 9.18
